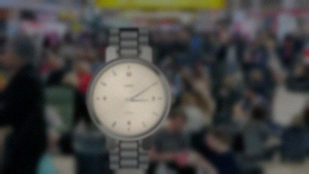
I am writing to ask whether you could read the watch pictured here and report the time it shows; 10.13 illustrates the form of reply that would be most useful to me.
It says 3.10
